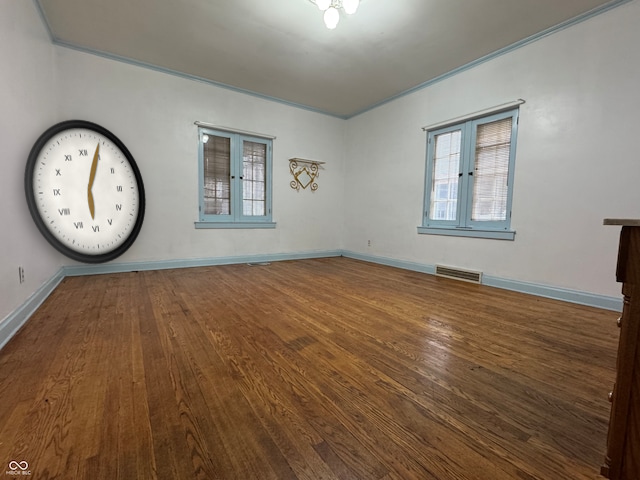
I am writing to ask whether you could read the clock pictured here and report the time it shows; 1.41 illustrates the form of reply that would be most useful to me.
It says 6.04
